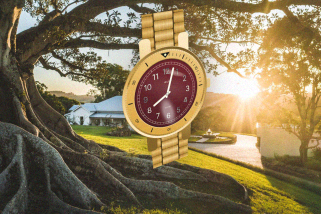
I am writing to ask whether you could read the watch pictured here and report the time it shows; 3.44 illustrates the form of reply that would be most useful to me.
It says 8.03
